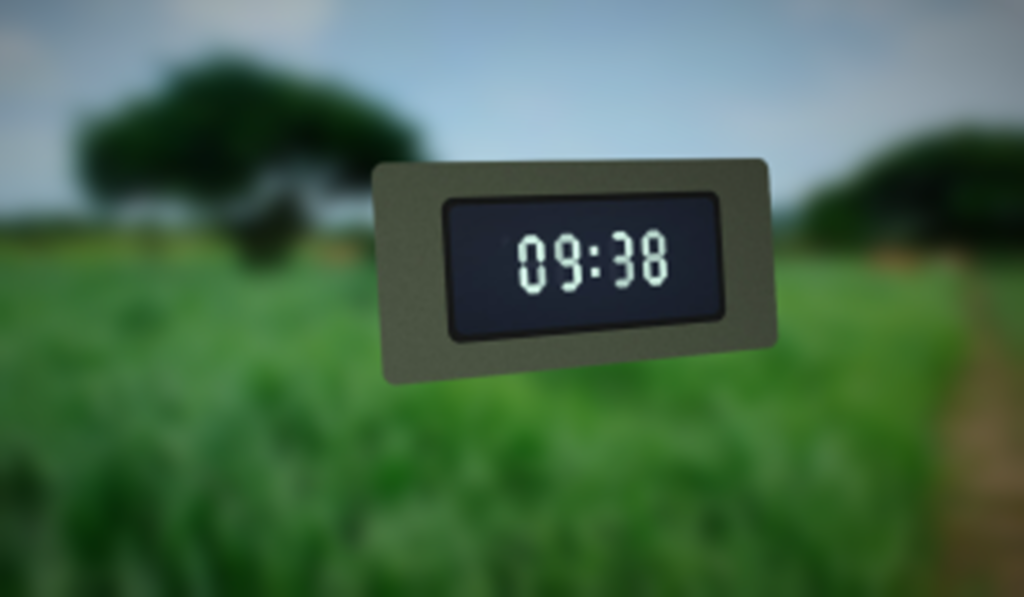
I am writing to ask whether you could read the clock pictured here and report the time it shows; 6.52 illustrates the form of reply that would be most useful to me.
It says 9.38
